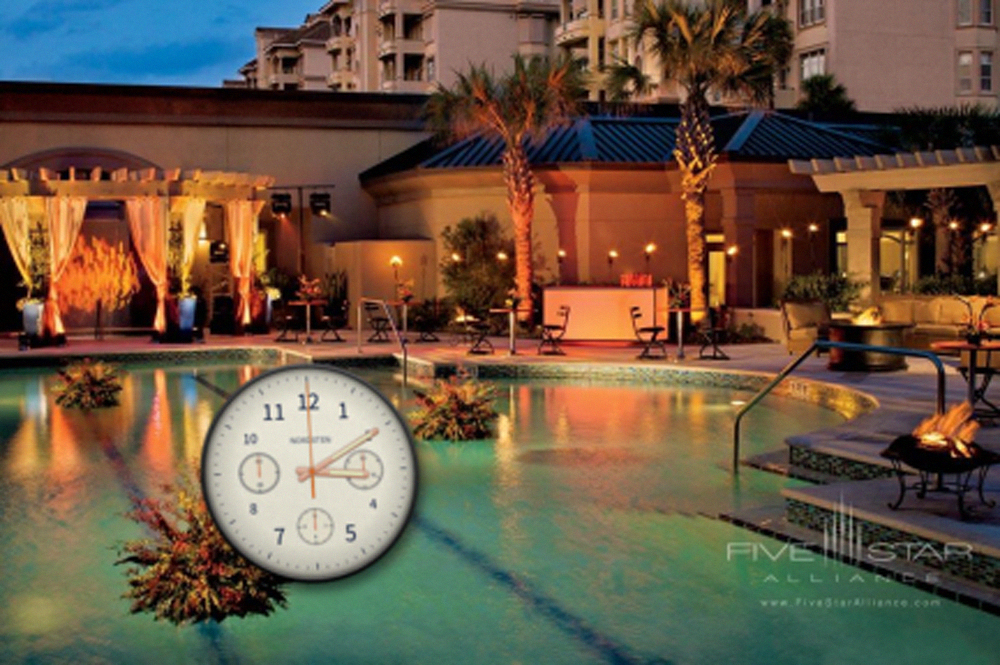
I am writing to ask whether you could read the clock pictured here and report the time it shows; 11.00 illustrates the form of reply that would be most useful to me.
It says 3.10
